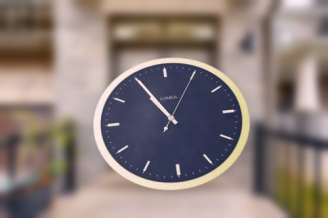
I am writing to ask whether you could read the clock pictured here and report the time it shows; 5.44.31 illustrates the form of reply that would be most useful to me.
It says 10.55.05
